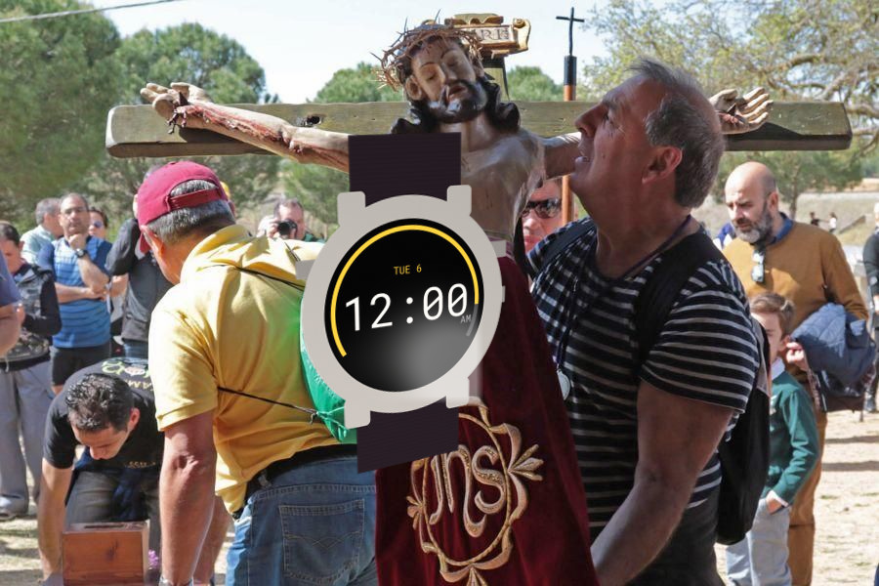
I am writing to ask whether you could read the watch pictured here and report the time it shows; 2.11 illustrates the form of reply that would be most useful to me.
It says 12.00
